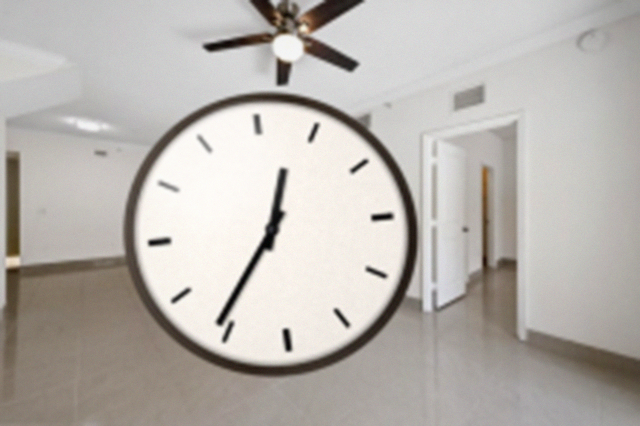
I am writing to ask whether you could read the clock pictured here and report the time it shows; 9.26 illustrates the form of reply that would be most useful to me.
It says 12.36
